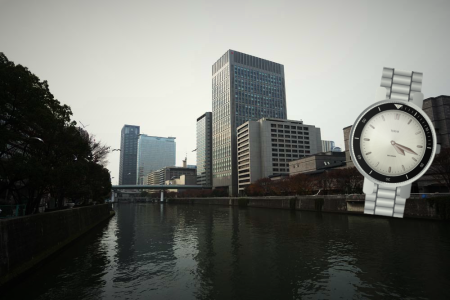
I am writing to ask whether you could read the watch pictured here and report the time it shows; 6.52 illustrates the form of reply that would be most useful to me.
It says 4.18
